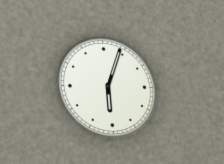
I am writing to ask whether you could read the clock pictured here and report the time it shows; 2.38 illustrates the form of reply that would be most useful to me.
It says 6.04
